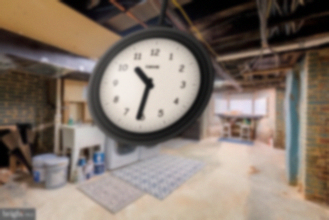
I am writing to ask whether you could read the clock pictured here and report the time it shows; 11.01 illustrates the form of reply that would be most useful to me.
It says 10.31
